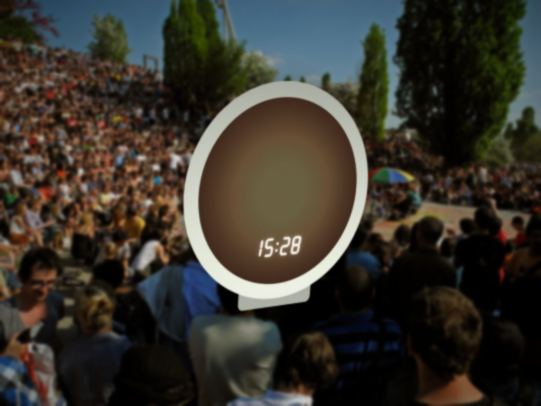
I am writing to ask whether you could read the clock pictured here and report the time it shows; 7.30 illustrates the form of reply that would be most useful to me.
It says 15.28
